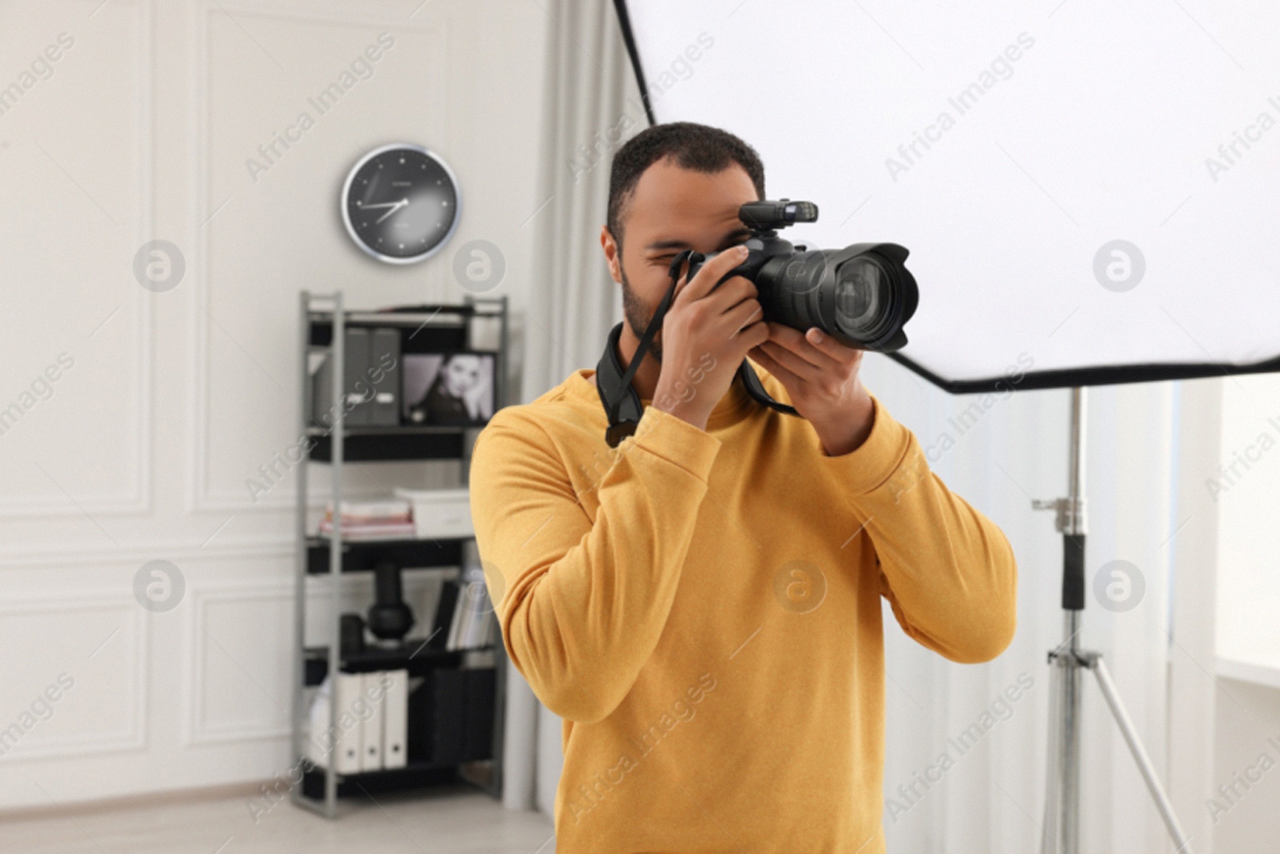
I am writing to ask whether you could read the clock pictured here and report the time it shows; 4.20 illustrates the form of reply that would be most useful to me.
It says 7.44
